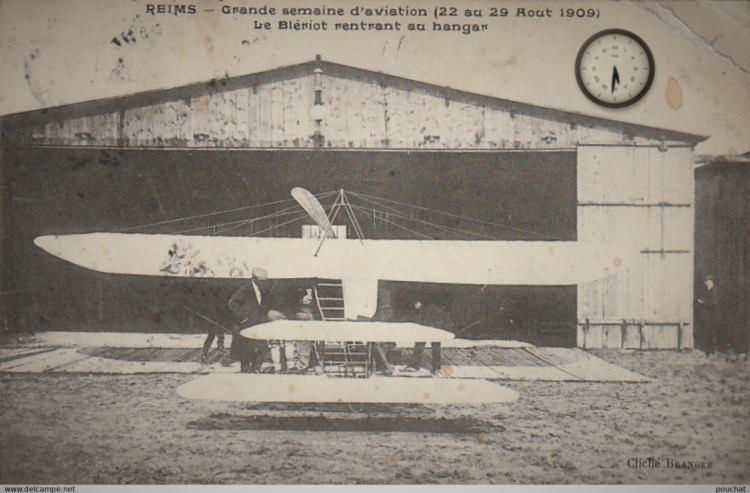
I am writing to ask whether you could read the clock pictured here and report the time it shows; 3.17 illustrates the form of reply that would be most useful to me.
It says 5.31
